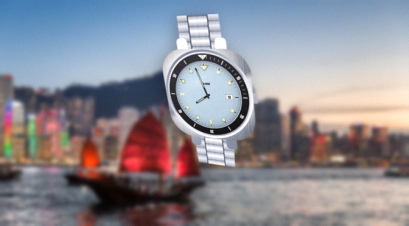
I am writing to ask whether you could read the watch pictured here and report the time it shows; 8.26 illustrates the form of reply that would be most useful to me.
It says 7.57
